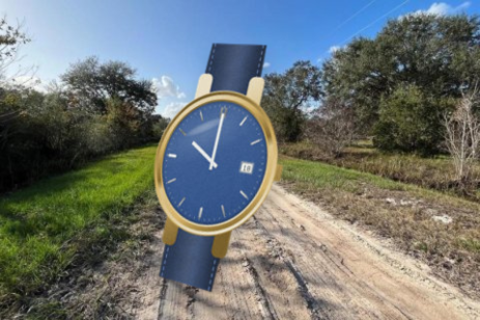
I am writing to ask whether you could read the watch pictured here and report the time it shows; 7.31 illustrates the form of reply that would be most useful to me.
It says 10.00
